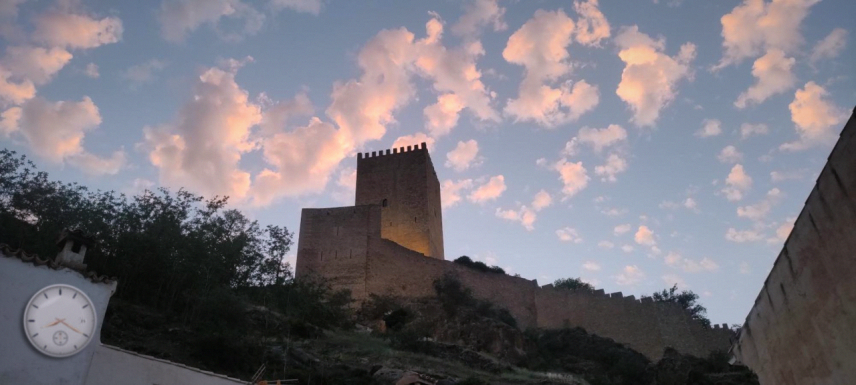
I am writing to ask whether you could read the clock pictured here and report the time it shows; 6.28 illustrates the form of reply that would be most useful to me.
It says 8.20
